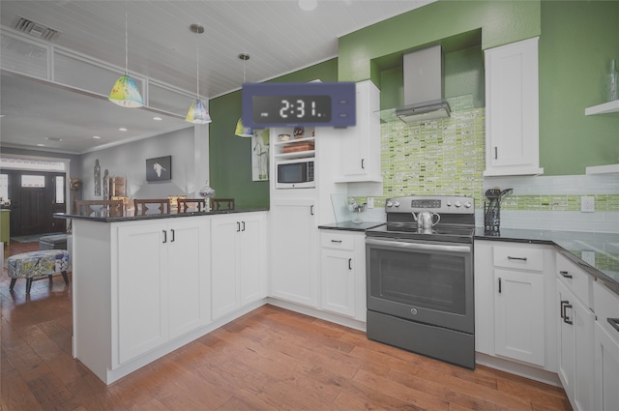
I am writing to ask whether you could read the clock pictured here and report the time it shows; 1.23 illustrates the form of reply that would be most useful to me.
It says 2.31
